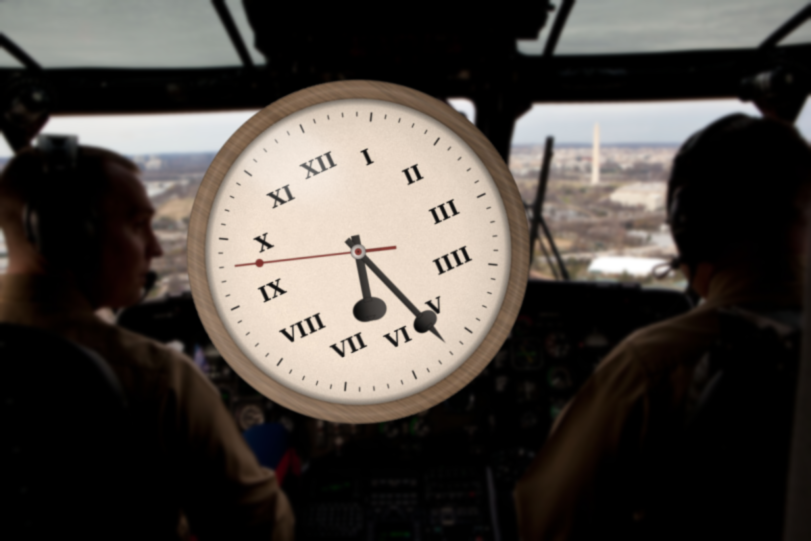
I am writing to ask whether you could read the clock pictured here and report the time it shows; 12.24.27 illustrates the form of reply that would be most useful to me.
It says 6.26.48
